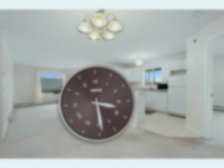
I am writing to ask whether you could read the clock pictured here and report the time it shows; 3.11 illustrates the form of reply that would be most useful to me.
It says 3.29
